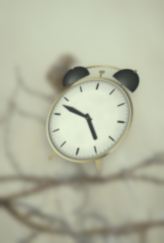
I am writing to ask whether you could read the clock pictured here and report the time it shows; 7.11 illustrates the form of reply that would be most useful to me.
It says 4.48
